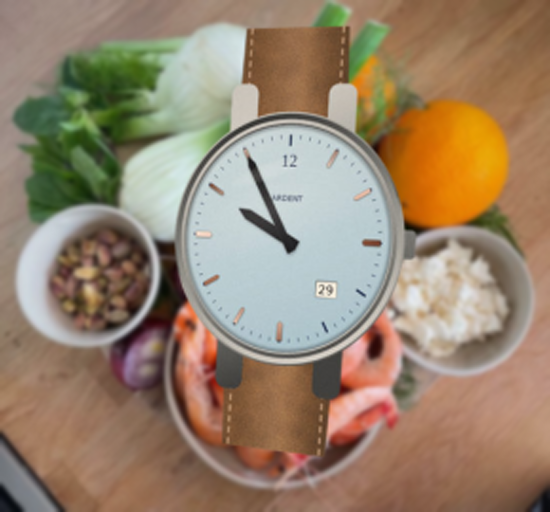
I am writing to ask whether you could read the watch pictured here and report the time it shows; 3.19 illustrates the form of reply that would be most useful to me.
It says 9.55
